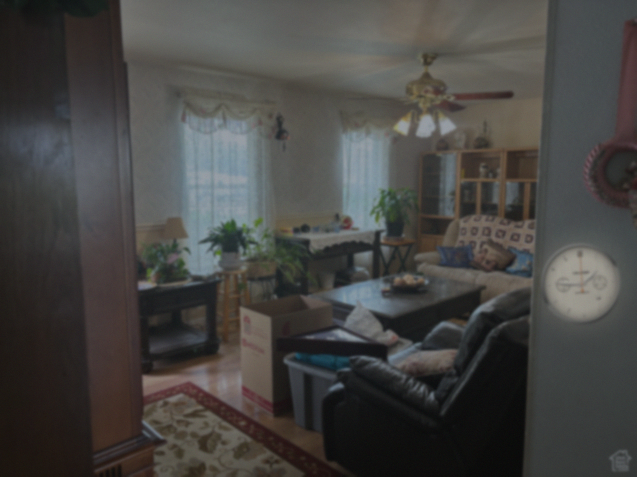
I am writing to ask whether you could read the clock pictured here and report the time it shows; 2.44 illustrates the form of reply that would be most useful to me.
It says 1.46
